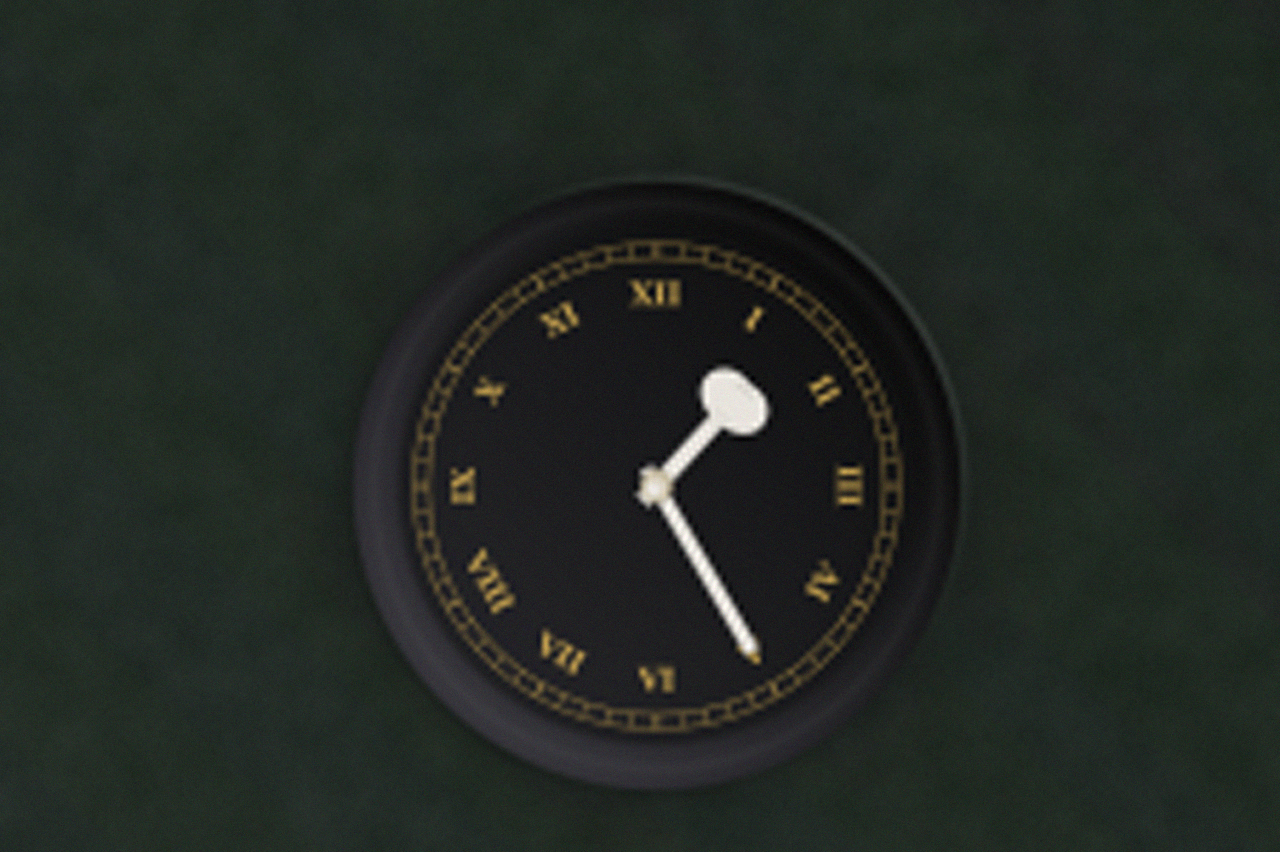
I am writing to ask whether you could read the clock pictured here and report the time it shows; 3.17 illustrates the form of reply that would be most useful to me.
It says 1.25
